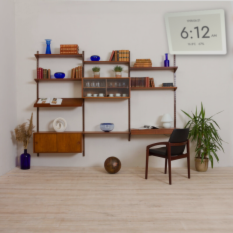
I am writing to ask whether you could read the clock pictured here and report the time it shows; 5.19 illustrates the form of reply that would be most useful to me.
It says 6.12
